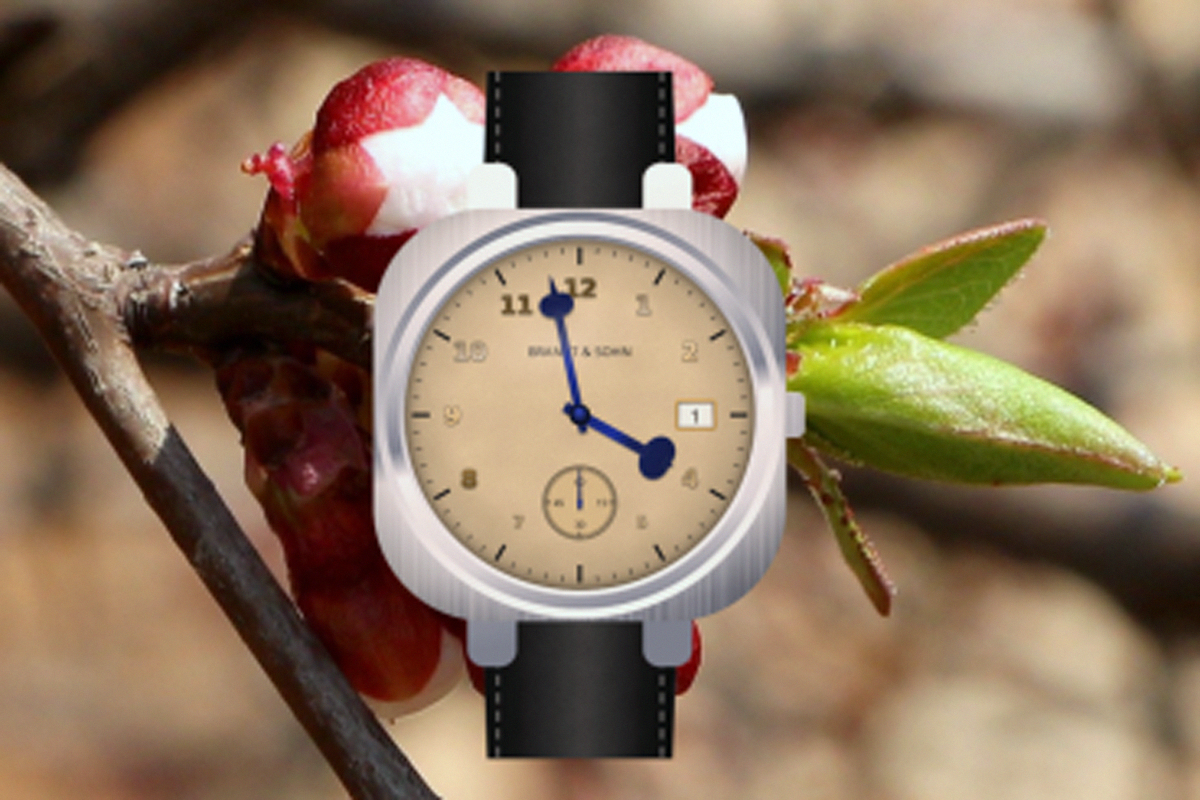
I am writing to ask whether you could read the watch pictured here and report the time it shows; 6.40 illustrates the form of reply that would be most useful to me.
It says 3.58
